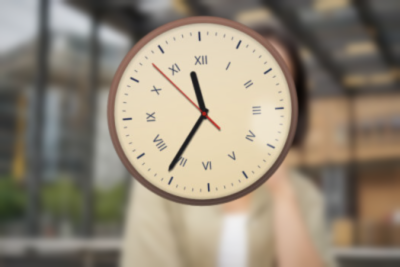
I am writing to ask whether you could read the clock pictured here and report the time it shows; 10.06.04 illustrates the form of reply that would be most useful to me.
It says 11.35.53
